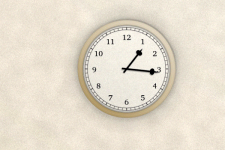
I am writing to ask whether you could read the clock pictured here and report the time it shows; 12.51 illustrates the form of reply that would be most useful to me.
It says 1.16
